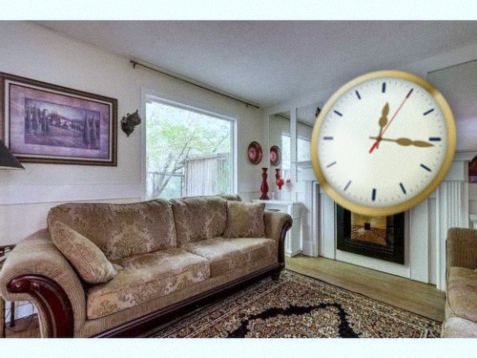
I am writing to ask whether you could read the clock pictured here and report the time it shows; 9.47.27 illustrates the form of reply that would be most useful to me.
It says 12.16.05
